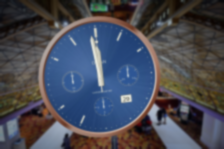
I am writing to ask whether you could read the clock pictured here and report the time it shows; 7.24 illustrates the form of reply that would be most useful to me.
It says 11.59
